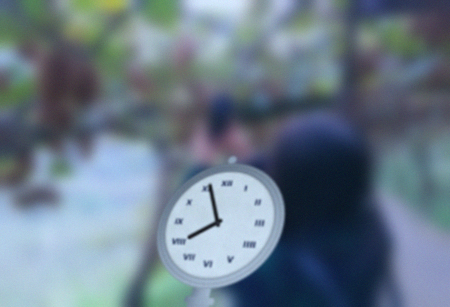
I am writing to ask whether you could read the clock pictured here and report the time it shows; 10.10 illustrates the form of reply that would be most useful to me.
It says 7.56
